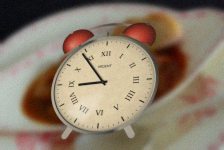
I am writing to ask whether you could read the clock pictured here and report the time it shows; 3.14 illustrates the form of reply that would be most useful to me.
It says 8.54
